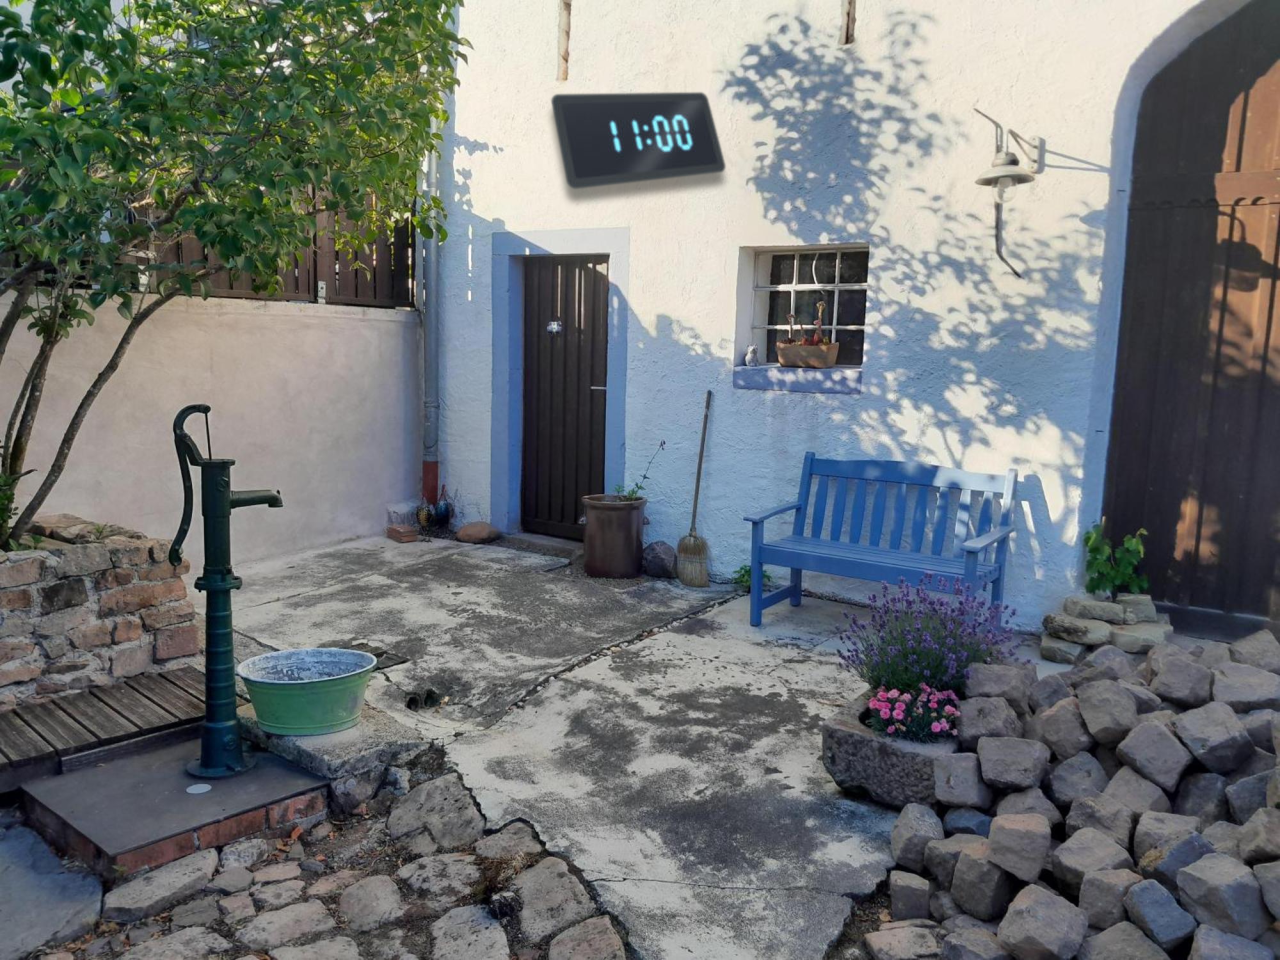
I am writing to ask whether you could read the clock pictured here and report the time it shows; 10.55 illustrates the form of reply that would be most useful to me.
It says 11.00
